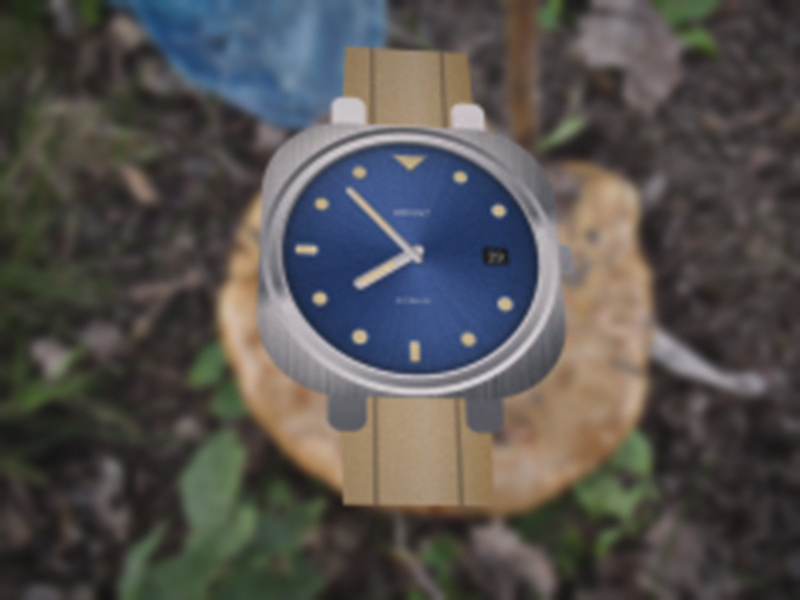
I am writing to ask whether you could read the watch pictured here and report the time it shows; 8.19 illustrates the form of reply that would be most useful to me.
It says 7.53
